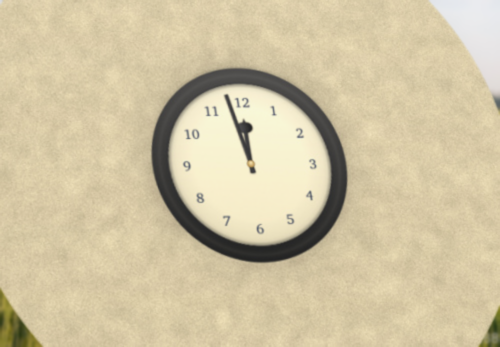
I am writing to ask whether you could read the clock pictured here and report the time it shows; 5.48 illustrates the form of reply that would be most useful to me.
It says 11.58
